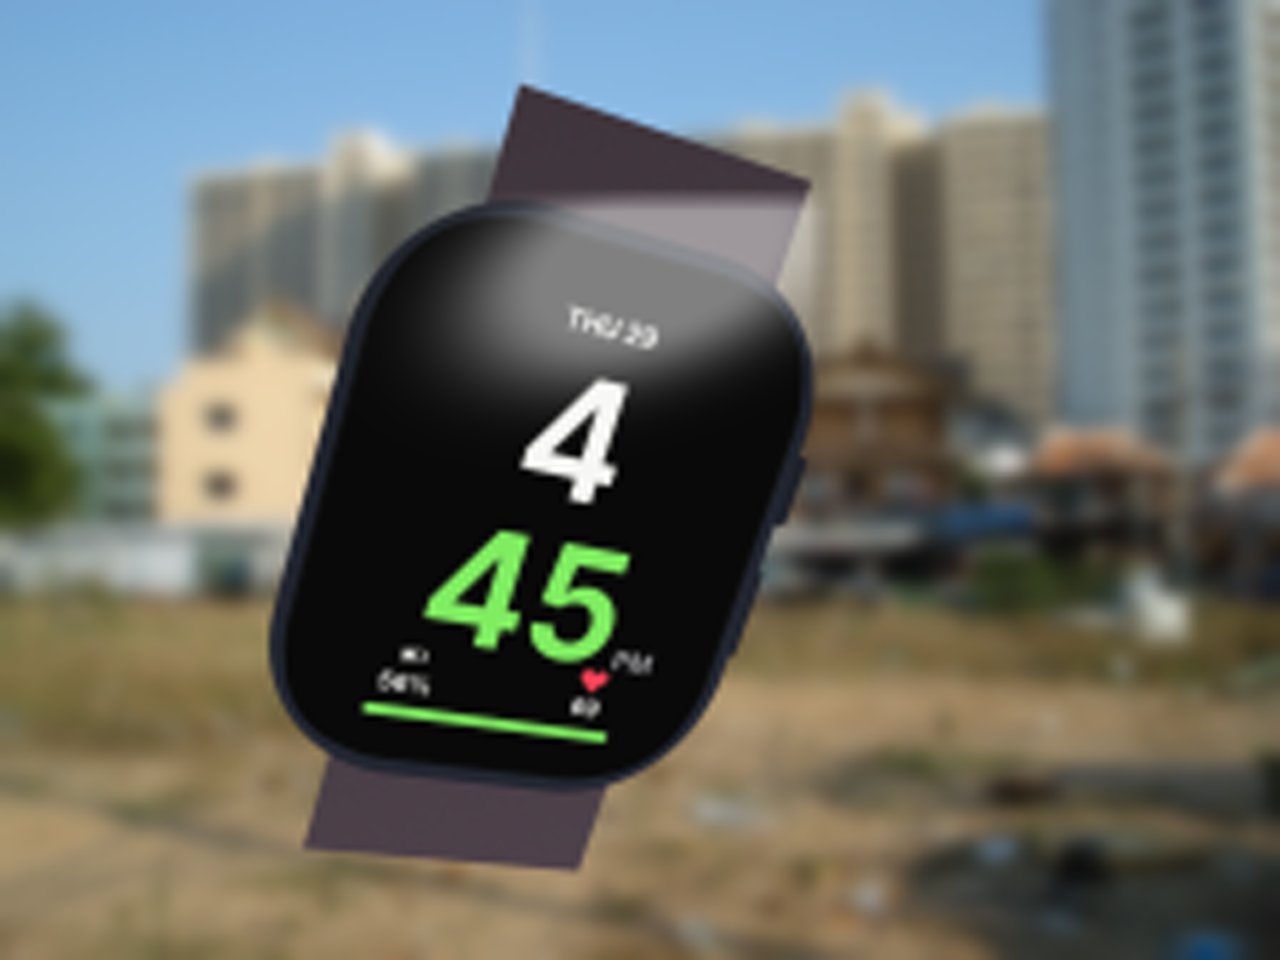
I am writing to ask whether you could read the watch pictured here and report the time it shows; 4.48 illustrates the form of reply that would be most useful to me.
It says 4.45
